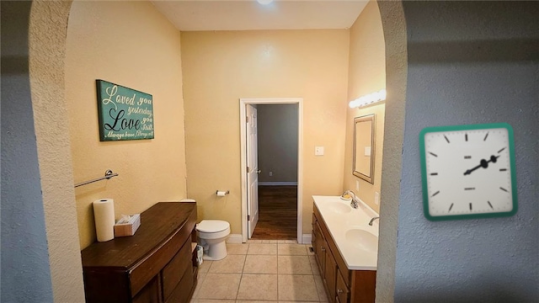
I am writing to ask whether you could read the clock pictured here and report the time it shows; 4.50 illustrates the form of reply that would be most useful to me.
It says 2.11
